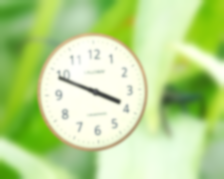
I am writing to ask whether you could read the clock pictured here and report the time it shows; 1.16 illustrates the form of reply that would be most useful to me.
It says 3.49
